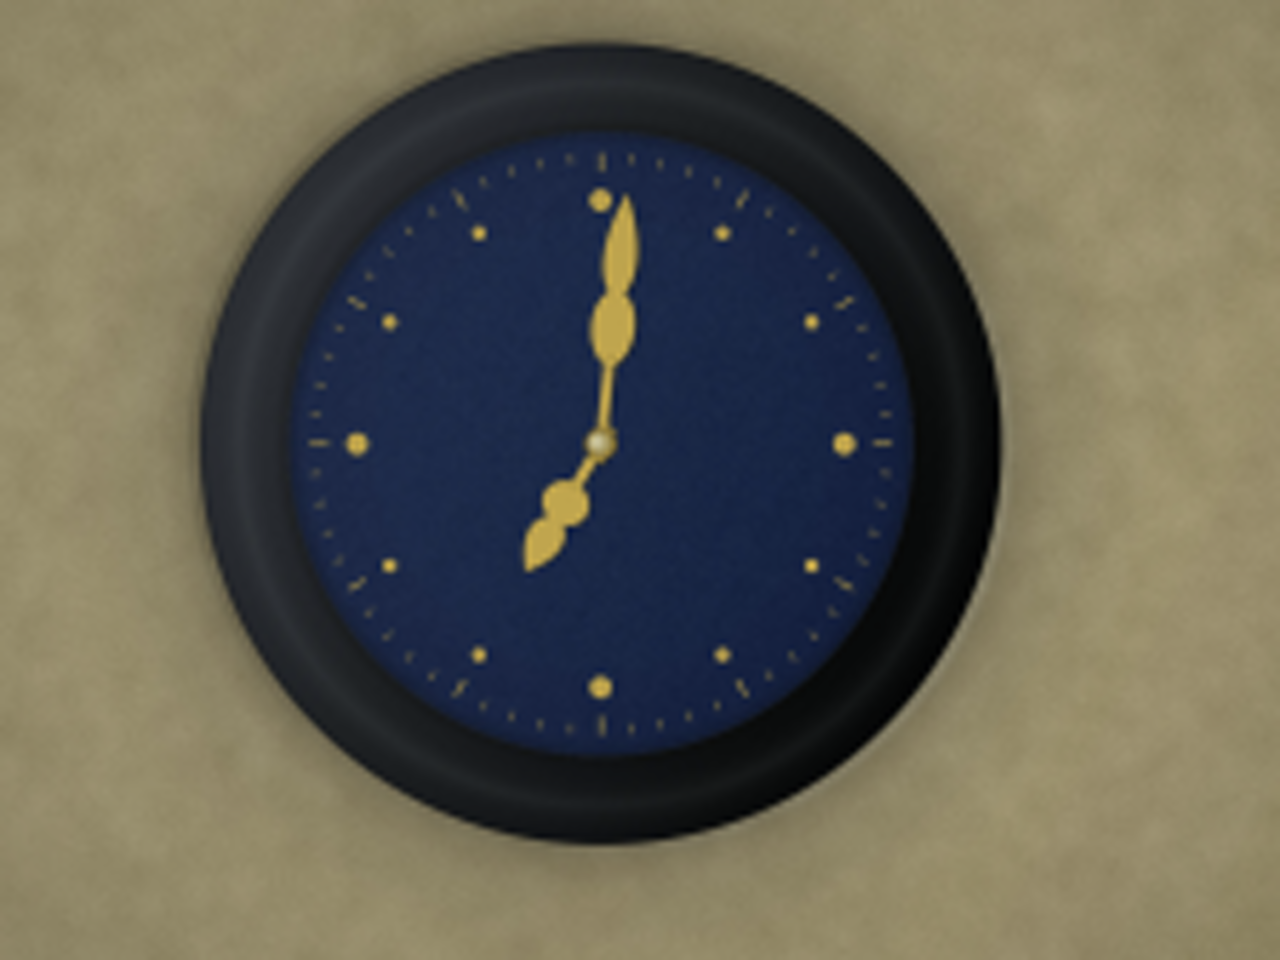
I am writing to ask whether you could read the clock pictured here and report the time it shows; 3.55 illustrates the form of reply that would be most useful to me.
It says 7.01
